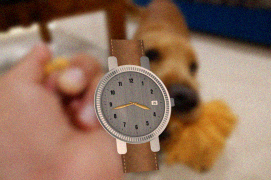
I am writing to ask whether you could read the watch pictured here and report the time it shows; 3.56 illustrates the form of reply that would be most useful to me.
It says 3.43
